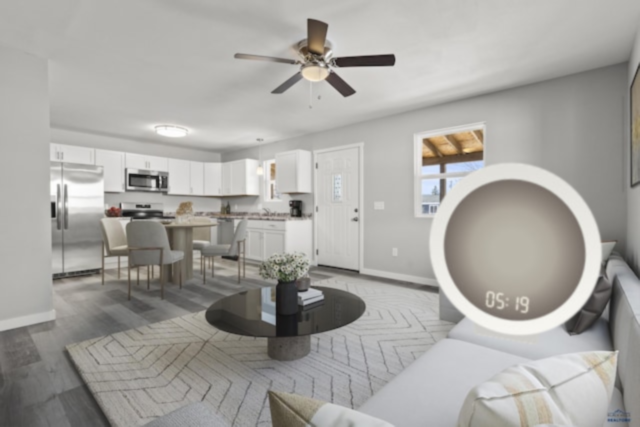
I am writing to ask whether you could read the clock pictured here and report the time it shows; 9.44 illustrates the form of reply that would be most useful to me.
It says 5.19
